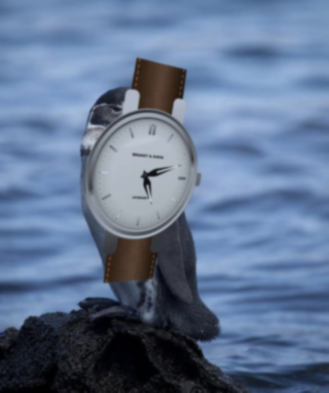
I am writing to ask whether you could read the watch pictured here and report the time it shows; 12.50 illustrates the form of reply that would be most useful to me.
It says 5.12
